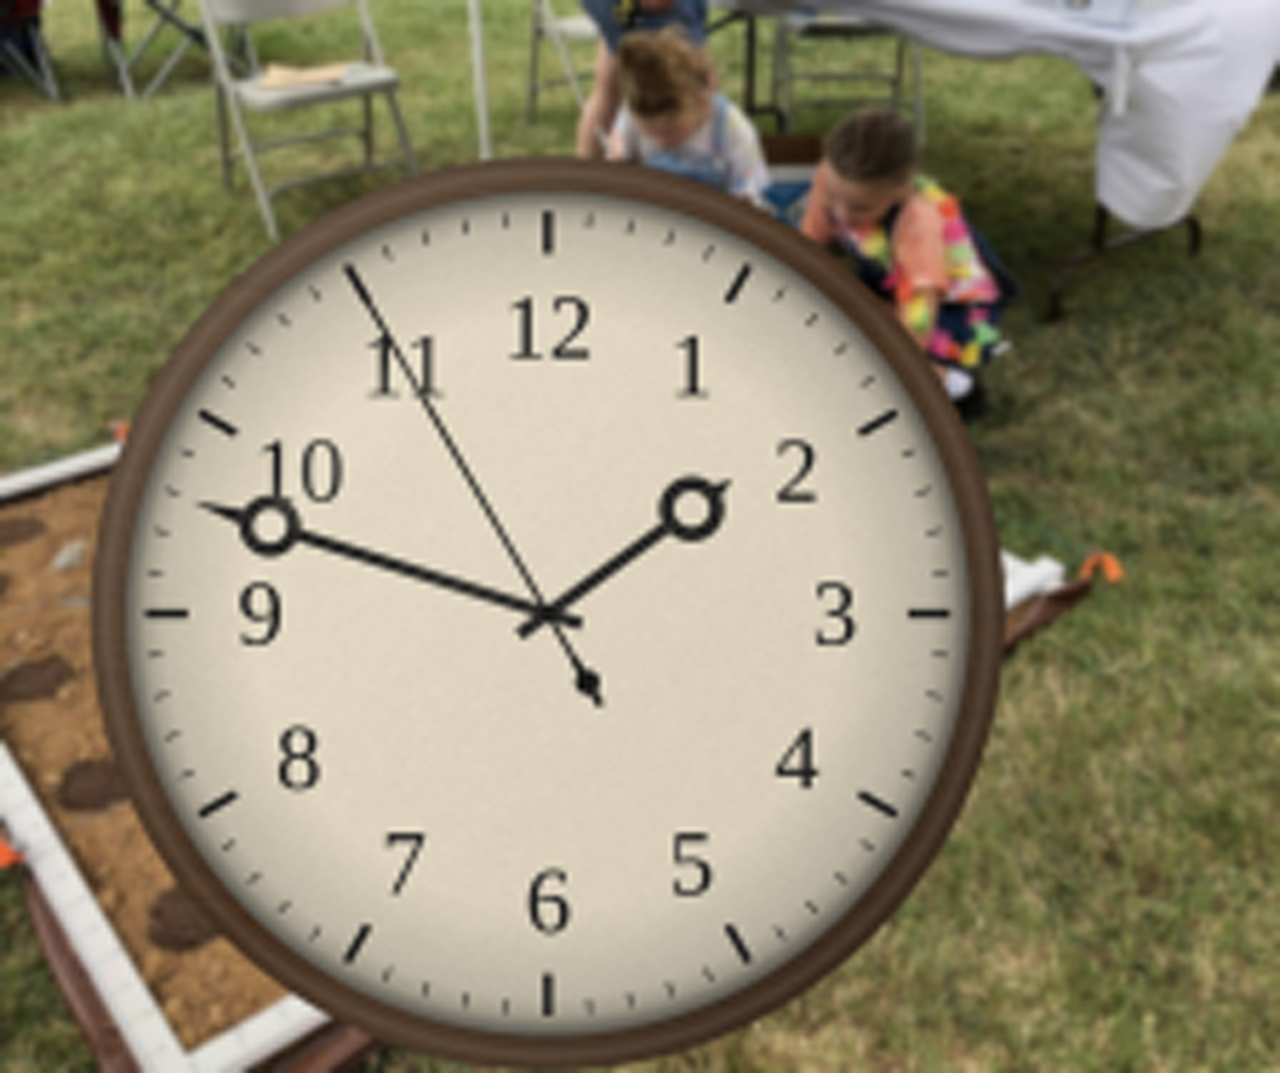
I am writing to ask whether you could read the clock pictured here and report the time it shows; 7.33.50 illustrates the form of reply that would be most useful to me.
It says 1.47.55
